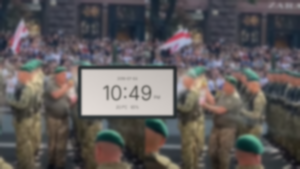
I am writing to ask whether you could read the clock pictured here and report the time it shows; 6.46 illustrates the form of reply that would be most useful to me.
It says 10.49
